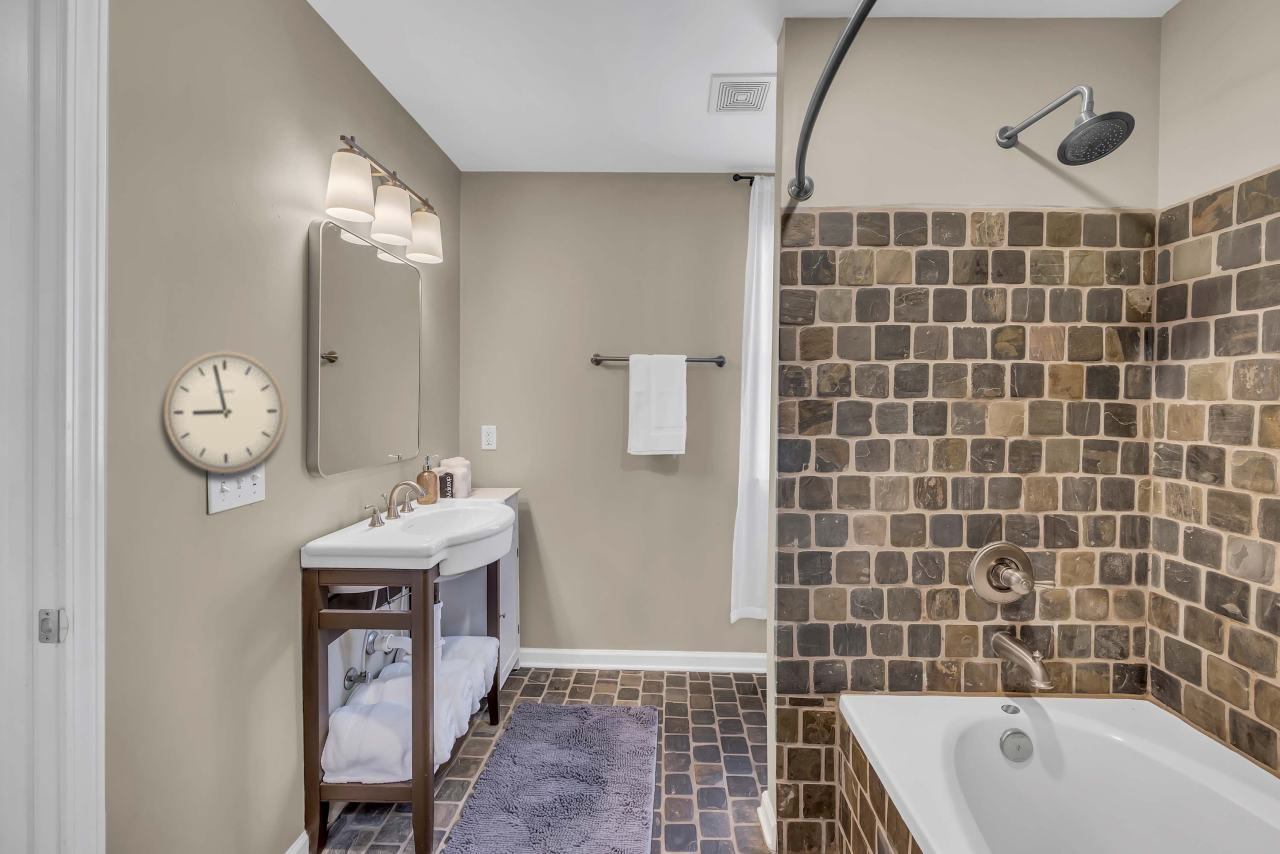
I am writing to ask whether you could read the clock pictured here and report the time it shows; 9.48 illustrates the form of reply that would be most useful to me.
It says 8.58
